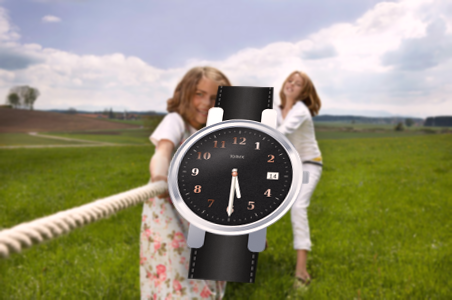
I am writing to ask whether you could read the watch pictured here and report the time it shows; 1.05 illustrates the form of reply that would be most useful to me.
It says 5.30
